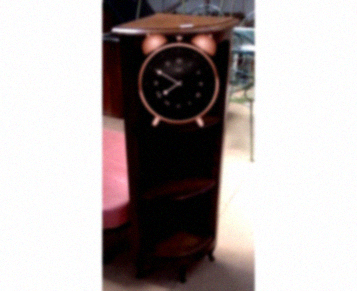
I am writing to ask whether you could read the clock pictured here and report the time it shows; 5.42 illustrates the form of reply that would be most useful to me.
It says 7.50
